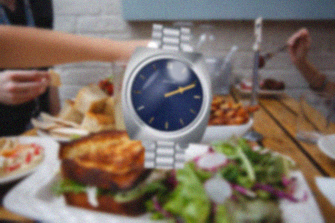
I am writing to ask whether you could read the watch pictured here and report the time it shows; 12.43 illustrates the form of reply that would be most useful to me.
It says 2.11
